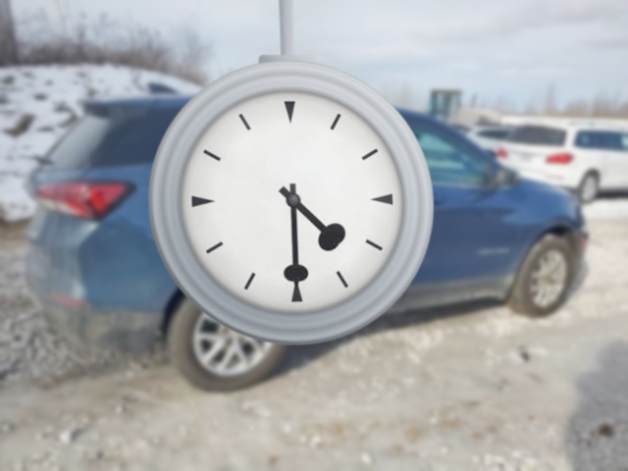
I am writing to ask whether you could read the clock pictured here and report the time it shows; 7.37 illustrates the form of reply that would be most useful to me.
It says 4.30
